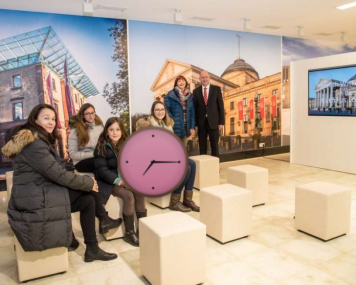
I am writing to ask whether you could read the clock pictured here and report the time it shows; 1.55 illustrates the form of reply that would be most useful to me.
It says 7.15
